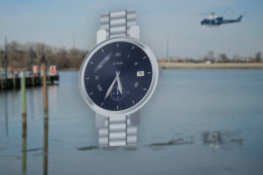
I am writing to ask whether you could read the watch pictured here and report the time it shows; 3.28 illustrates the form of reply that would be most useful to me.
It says 5.35
